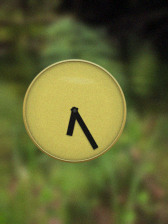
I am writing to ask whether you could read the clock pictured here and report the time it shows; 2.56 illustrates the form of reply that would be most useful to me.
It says 6.25
